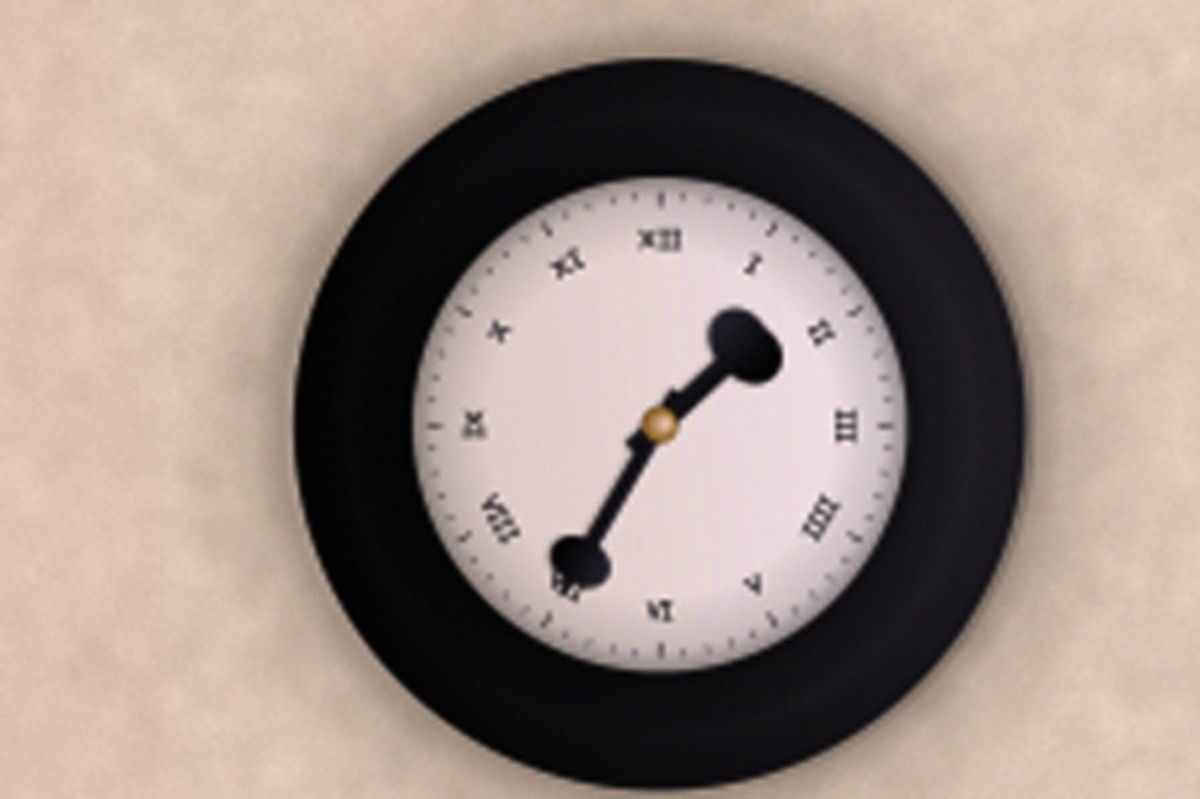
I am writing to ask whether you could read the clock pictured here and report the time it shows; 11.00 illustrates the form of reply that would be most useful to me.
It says 1.35
